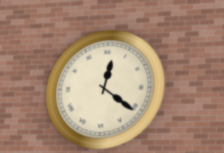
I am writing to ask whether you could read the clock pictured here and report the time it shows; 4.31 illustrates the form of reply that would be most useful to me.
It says 12.21
